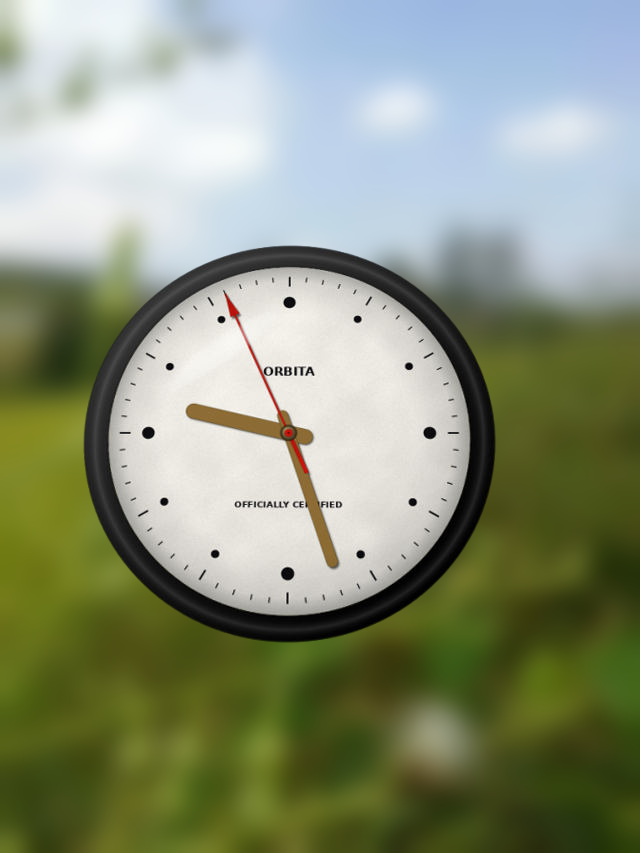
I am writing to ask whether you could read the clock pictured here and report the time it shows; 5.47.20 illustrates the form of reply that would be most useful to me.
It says 9.26.56
